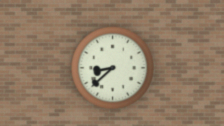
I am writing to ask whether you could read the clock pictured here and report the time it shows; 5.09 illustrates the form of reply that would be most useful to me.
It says 8.38
